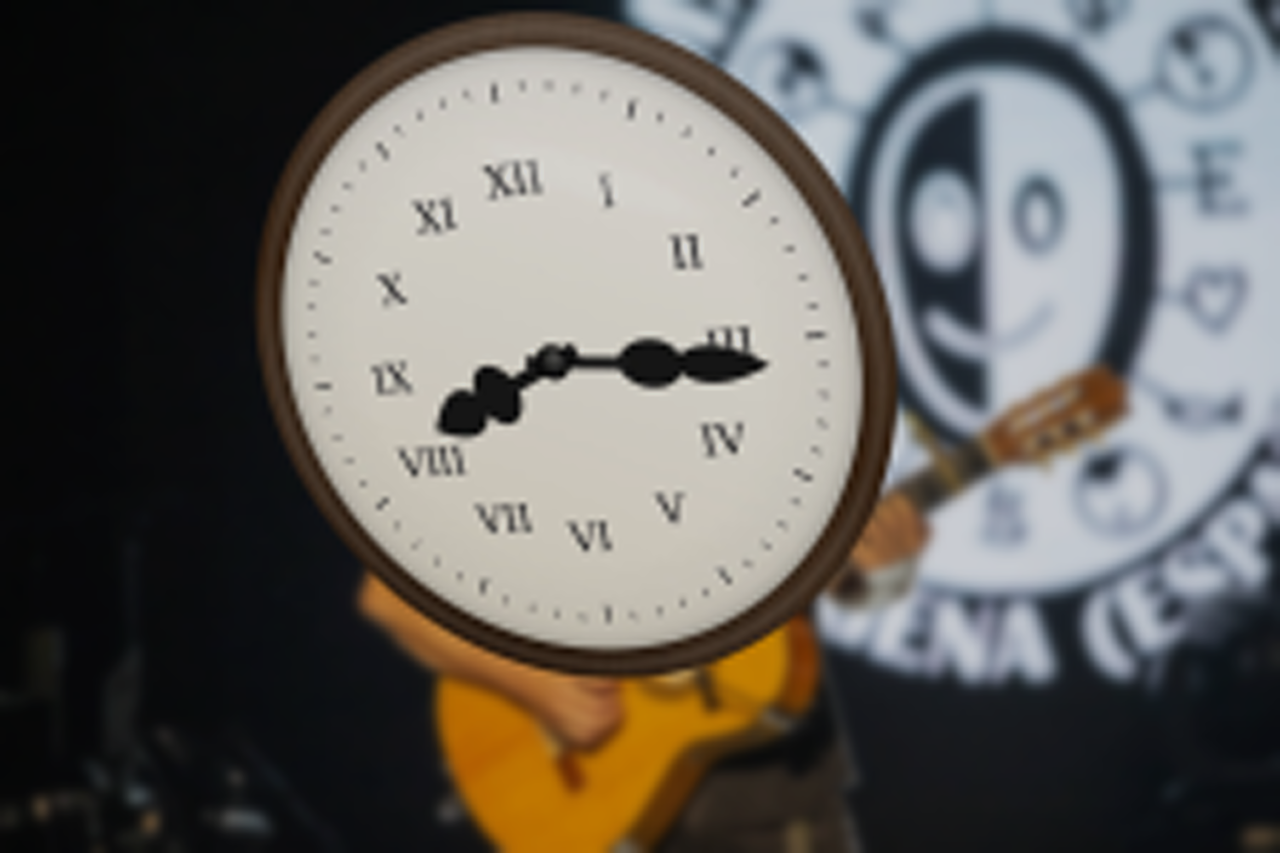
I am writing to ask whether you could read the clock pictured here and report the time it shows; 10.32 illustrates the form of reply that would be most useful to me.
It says 8.16
